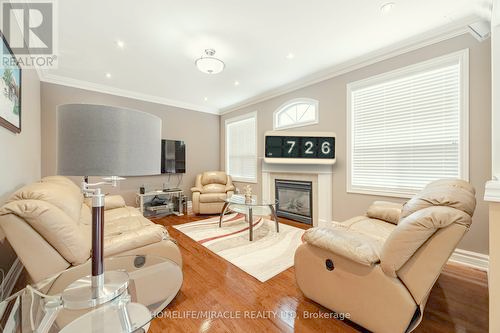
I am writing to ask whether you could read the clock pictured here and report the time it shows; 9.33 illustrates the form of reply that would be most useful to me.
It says 7.26
